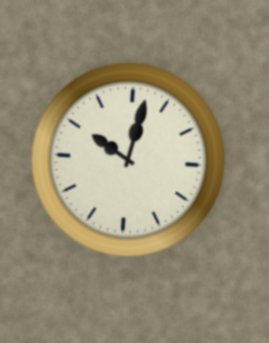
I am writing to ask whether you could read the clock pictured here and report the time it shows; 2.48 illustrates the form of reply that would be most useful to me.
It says 10.02
